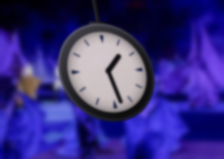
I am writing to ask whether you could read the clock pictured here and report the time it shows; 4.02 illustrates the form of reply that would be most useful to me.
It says 1.28
